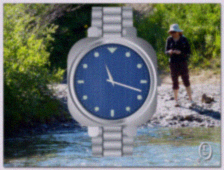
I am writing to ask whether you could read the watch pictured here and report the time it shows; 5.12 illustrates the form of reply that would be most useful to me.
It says 11.18
